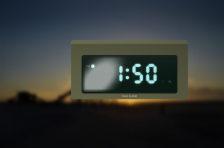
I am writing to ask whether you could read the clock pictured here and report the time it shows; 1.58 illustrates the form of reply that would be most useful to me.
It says 1.50
